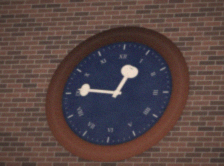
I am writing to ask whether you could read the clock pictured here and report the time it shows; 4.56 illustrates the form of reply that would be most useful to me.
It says 12.46
